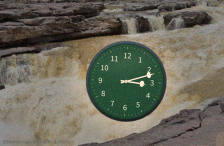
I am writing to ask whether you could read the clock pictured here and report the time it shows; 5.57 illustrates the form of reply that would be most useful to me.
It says 3.12
